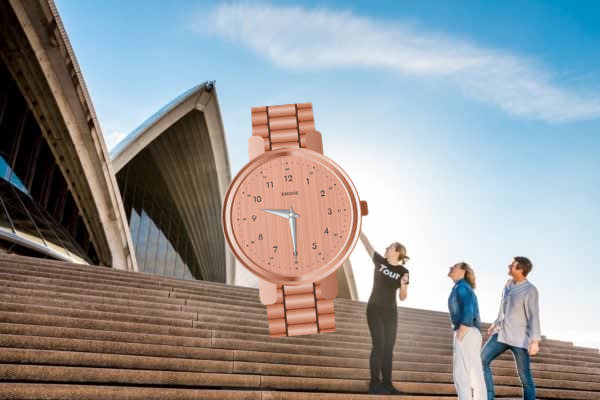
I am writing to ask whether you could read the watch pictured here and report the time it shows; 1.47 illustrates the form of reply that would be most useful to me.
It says 9.30
